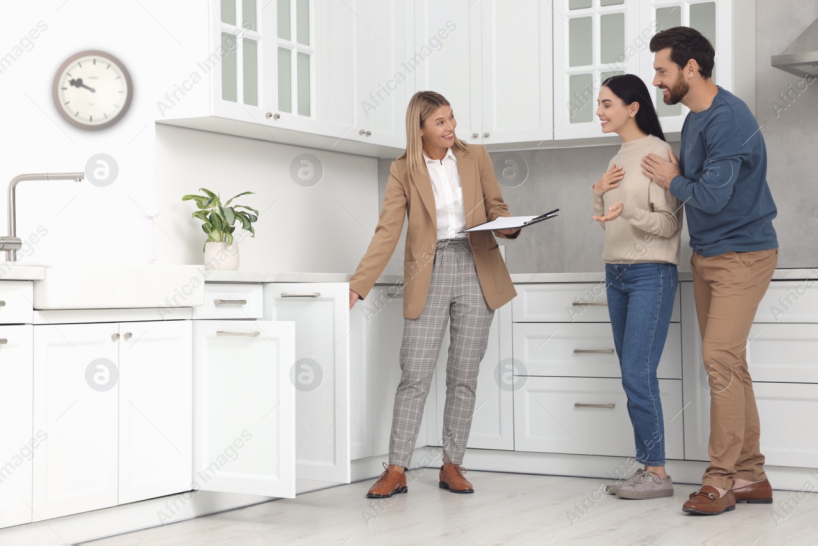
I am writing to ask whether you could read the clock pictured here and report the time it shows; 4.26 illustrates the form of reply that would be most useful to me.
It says 9.48
